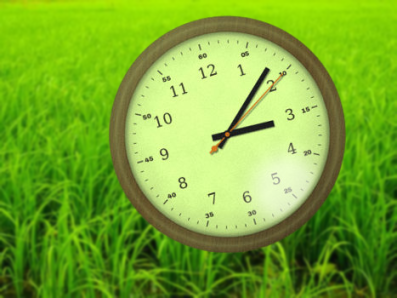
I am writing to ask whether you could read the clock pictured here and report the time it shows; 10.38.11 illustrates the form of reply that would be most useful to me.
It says 3.08.10
